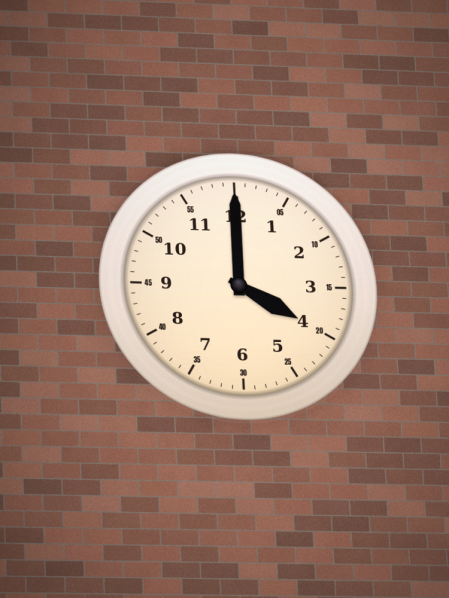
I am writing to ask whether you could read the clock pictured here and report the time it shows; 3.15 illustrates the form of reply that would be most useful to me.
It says 4.00
